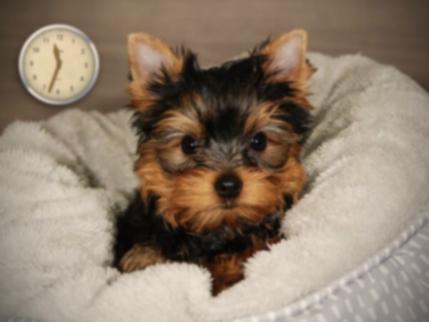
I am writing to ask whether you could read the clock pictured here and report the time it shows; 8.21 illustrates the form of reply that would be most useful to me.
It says 11.33
